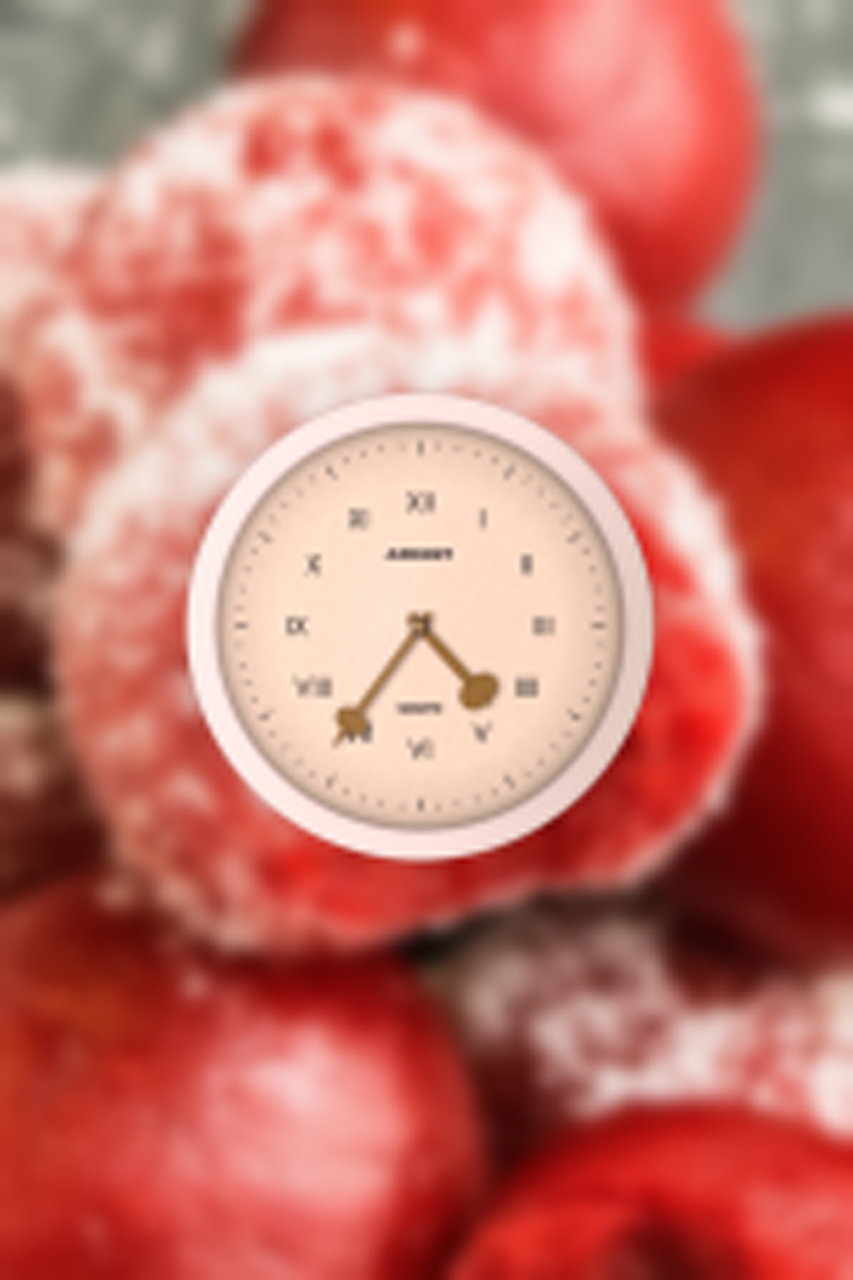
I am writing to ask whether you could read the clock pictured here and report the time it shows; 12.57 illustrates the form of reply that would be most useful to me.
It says 4.36
